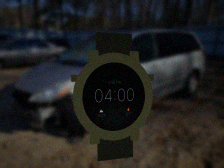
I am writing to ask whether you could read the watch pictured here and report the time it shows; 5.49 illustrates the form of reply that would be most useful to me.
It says 4.00
